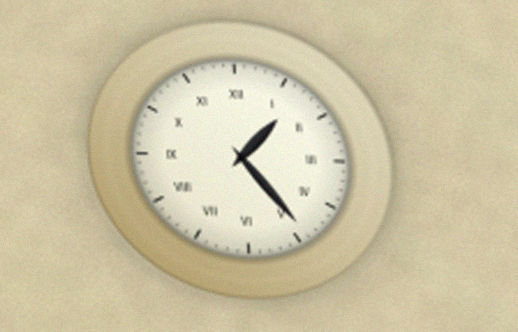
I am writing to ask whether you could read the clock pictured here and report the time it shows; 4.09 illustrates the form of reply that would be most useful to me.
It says 1.24
